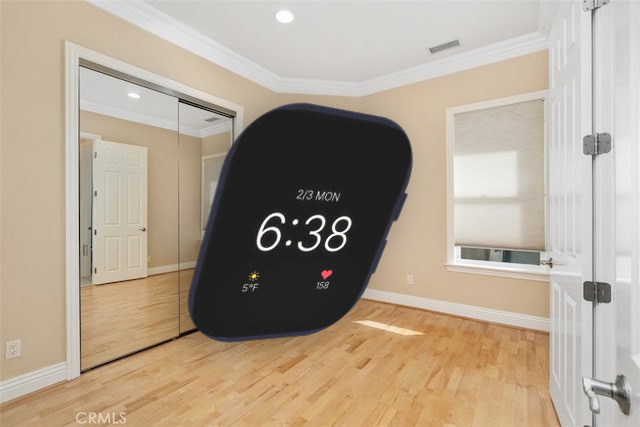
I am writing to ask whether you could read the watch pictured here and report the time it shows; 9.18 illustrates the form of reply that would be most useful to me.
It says 6.38
